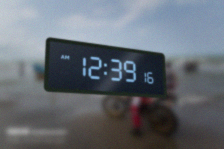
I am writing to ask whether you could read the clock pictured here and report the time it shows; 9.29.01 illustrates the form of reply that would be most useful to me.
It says 12.39.16
